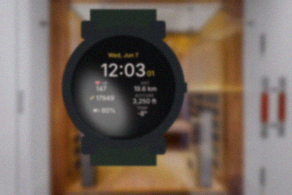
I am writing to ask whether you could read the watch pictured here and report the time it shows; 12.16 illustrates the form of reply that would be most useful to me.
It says 12.03
